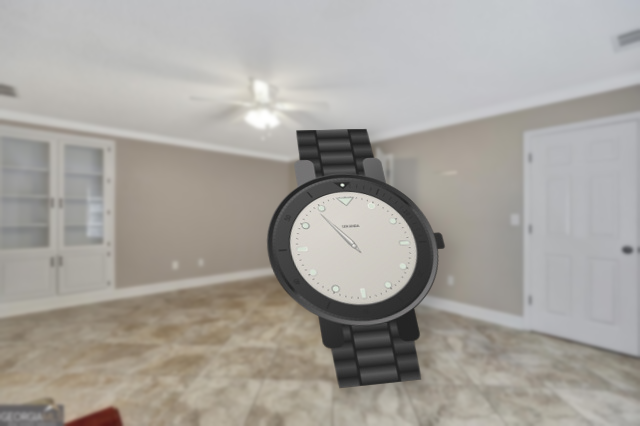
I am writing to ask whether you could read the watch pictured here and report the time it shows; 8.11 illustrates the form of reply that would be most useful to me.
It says 10.54
